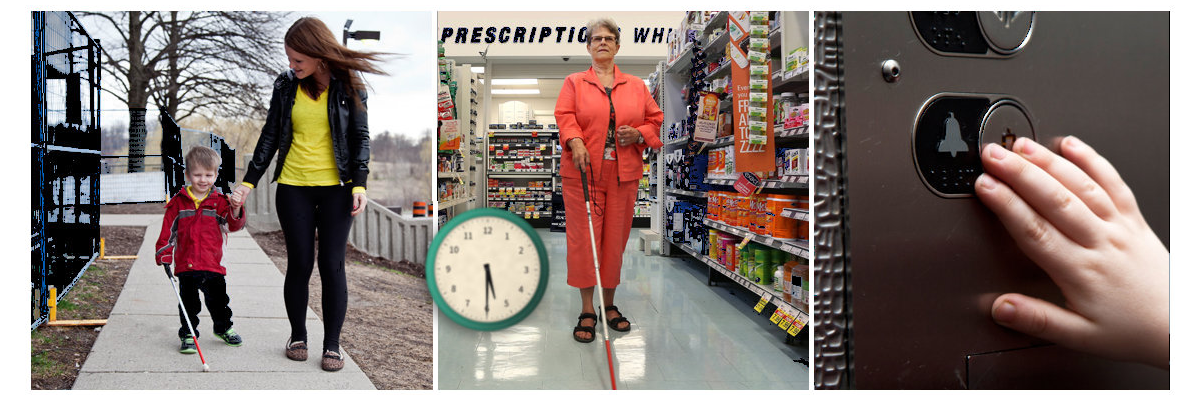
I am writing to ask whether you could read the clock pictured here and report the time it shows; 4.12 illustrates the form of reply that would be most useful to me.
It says 5.30
